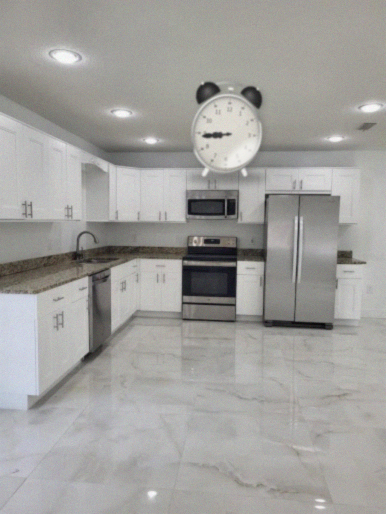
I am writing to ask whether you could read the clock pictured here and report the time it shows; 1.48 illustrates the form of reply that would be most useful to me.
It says 8.44
